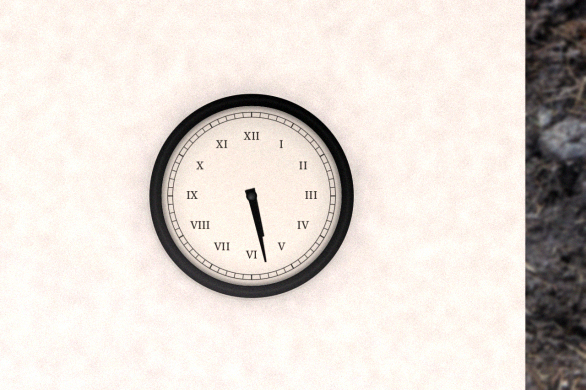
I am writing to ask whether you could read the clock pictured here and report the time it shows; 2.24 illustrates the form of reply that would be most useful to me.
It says 5.28
